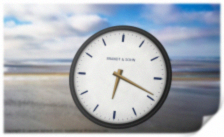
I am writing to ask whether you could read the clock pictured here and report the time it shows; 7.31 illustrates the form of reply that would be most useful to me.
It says 6.19
